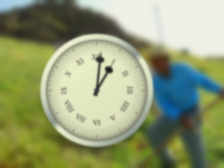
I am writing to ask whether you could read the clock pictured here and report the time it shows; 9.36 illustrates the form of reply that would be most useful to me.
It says 1.01
